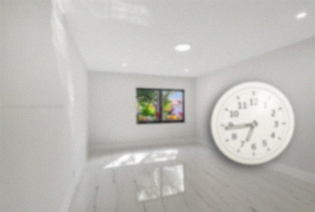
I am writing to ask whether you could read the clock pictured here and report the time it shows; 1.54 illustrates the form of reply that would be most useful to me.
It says 6.44
